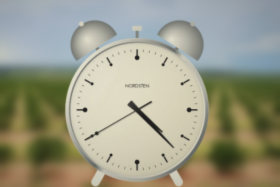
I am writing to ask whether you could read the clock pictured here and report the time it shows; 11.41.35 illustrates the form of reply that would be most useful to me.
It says 4.22.40
